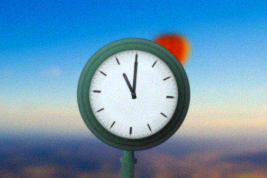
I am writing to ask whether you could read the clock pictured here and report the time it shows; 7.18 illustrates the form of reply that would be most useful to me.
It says 11.00
